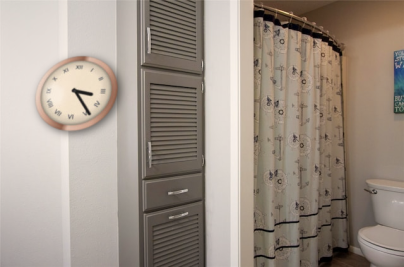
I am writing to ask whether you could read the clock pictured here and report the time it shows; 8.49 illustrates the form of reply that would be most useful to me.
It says 3.24
